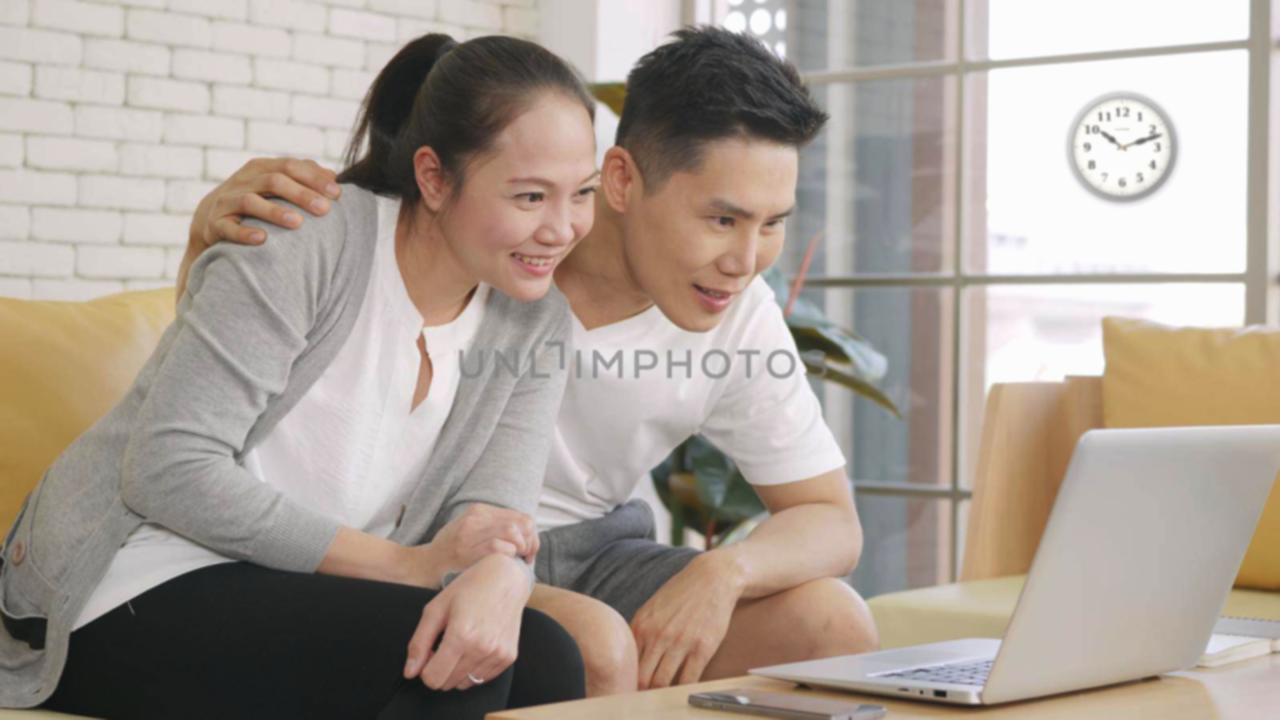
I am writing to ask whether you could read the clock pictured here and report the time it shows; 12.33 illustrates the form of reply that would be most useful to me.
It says 10.12
